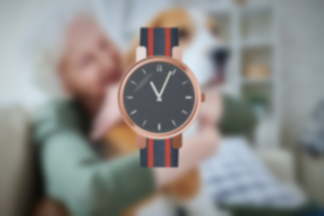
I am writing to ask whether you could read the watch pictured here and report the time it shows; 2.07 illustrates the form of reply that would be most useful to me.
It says 11.04
